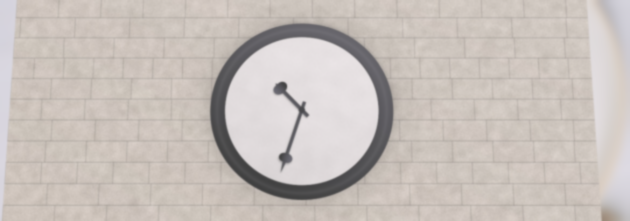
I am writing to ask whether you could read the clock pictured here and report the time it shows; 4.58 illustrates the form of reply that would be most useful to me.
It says 10.33
